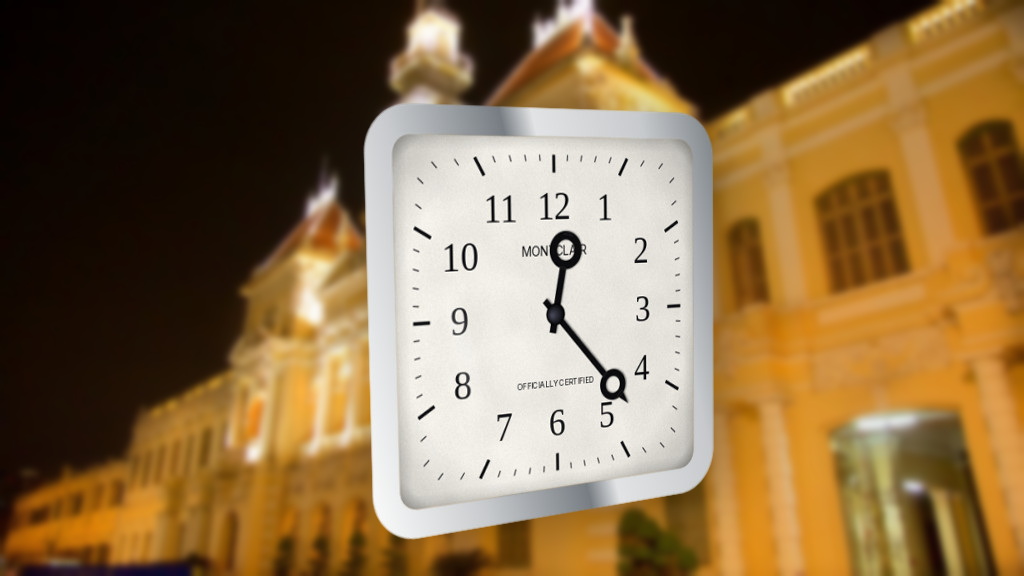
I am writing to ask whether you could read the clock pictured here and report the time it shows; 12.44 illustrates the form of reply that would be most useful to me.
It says 12.23
